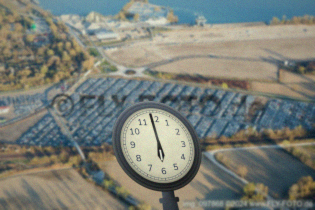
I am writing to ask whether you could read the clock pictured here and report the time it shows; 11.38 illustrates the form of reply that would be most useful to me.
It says 5.59
